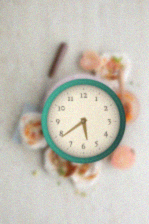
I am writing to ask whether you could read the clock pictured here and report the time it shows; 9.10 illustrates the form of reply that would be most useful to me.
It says 5.39
